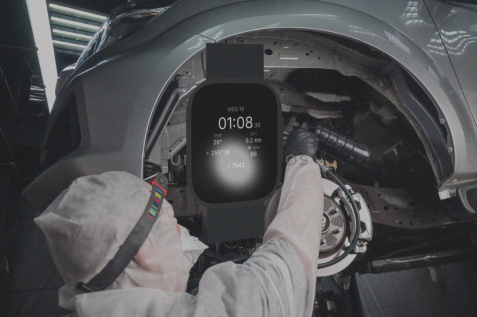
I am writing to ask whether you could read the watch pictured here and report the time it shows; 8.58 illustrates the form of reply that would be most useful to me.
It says 1.08
